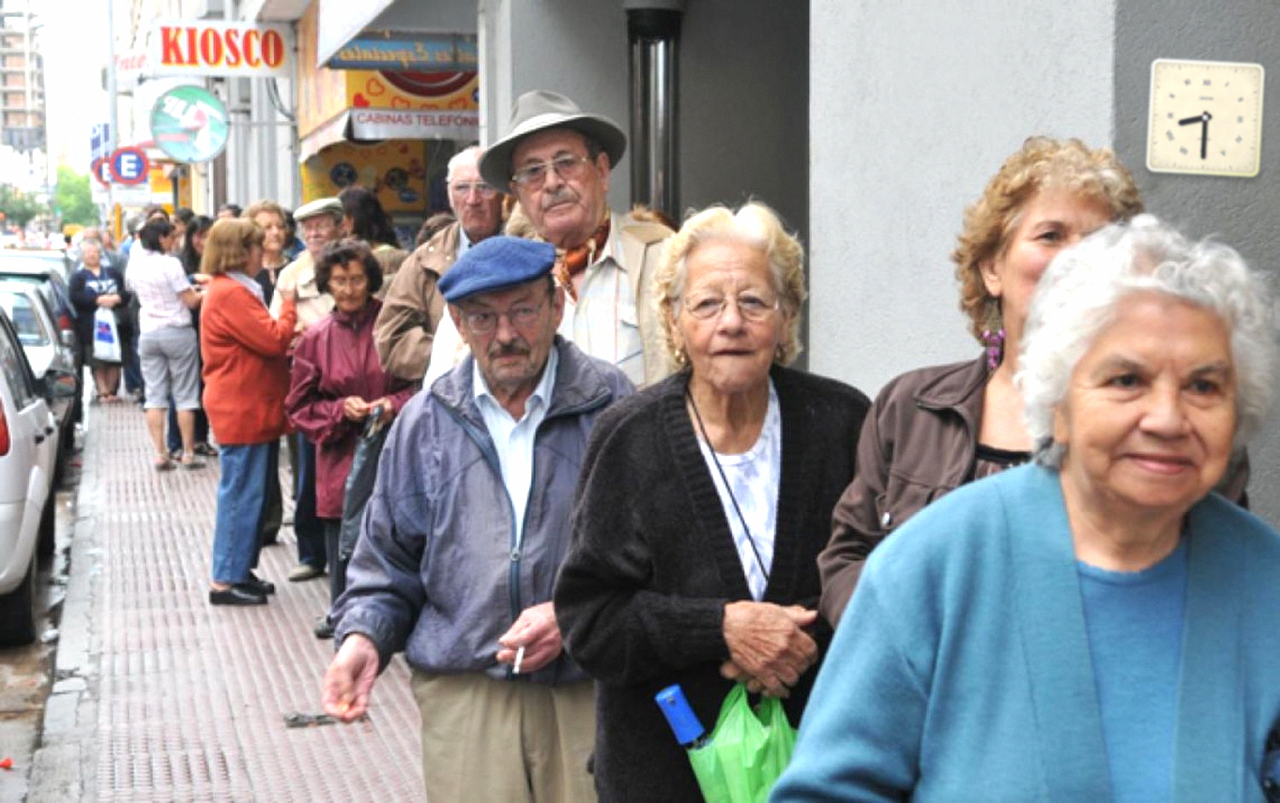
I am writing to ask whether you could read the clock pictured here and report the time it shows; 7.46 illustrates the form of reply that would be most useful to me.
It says 8.30
